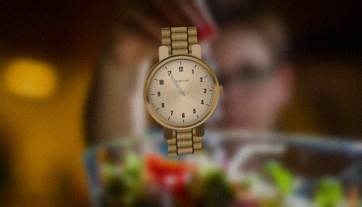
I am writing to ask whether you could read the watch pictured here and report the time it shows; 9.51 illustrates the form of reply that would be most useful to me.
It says 10.55
